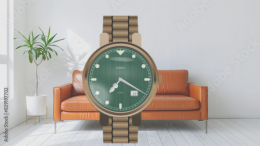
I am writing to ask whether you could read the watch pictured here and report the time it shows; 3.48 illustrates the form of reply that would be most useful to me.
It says 7.20
